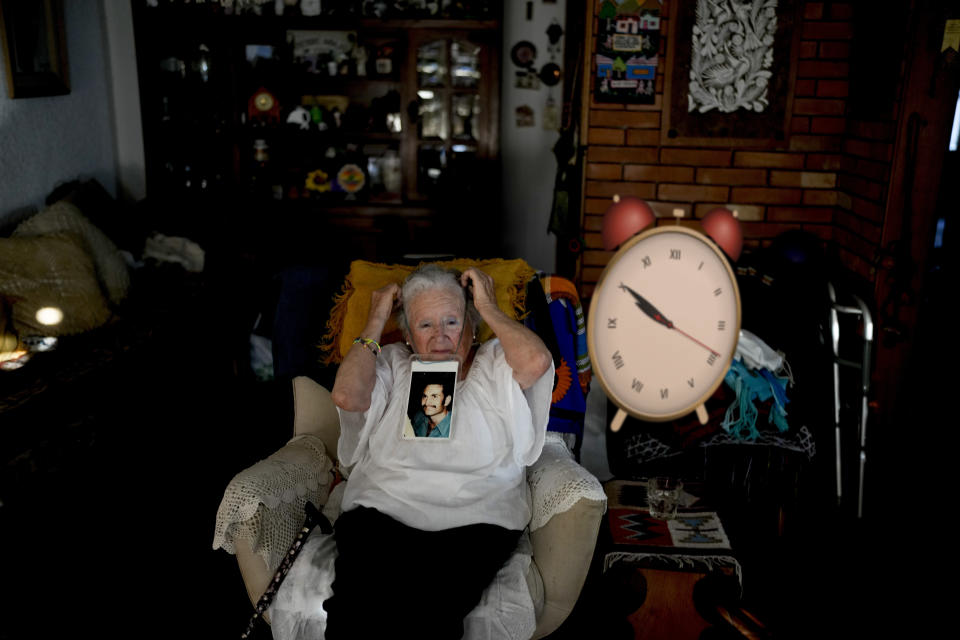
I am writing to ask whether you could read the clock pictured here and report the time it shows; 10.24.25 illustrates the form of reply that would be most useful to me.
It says 9.50.19
